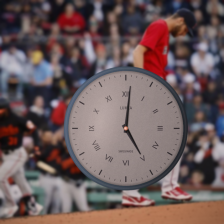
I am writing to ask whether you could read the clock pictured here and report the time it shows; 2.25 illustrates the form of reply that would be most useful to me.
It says 5.01
